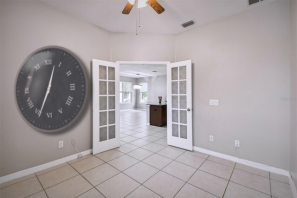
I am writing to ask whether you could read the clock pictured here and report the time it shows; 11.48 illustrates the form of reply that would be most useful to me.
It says 12.34
